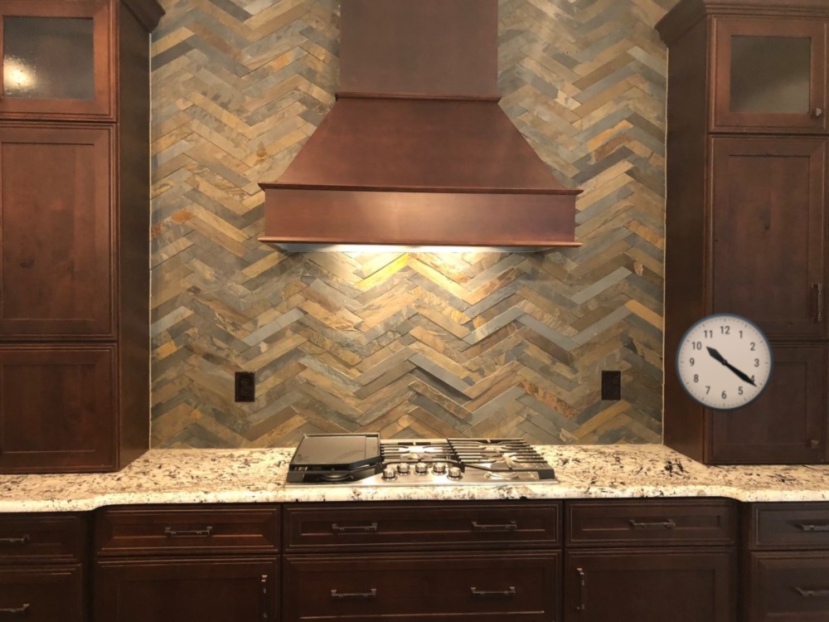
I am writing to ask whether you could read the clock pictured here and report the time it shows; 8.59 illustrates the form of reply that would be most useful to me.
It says 10.21
